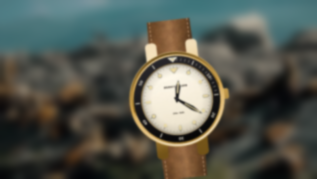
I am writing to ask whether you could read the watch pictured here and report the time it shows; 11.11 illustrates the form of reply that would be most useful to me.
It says 12.21
